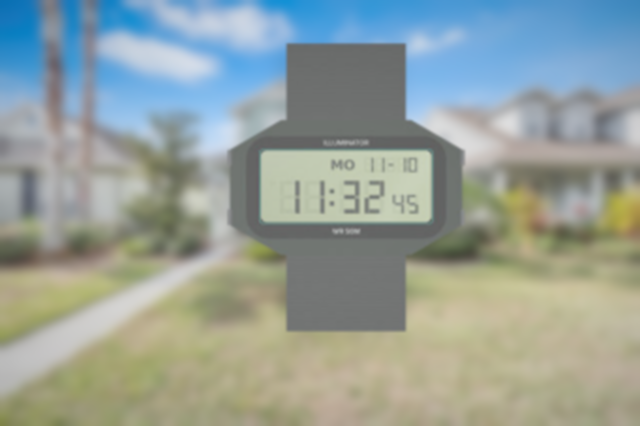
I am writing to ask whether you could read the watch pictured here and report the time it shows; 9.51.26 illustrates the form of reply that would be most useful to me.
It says 11.32.45
